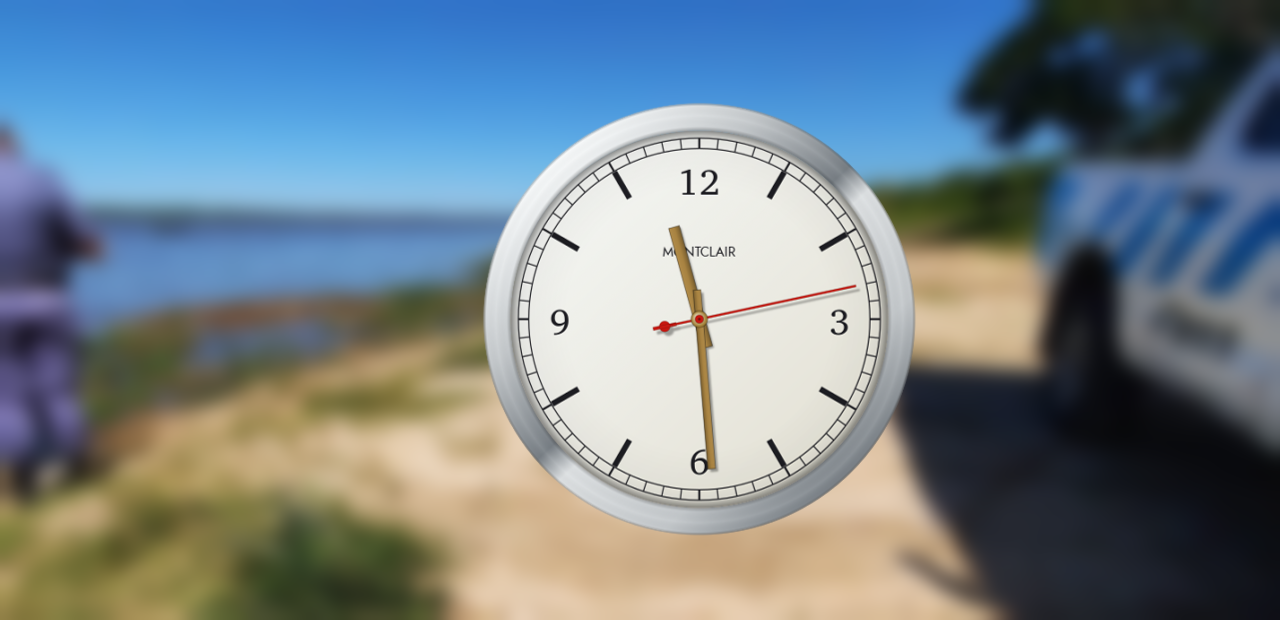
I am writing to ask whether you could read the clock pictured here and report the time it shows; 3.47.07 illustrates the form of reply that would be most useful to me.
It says 11.29.13
